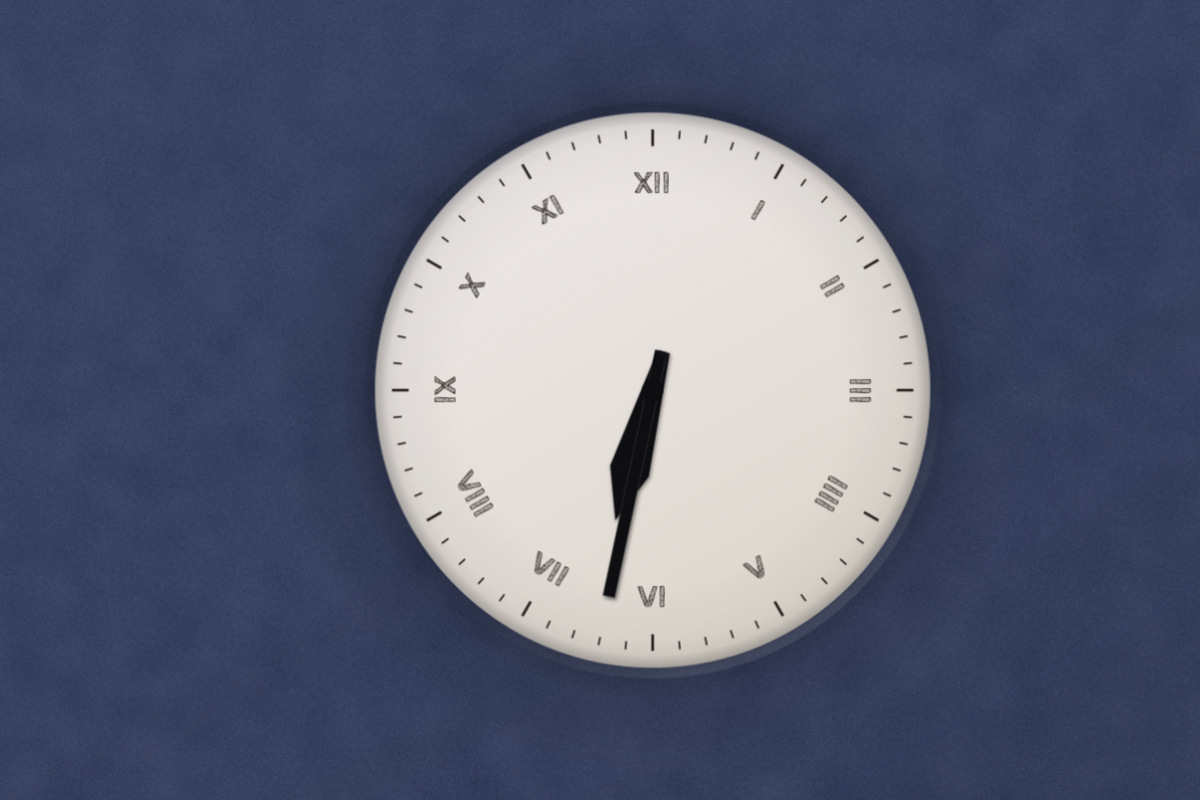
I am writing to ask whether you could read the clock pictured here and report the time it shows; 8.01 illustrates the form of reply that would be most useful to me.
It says 6.32
